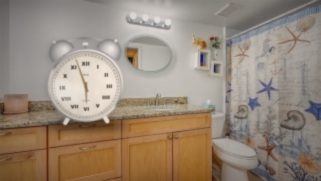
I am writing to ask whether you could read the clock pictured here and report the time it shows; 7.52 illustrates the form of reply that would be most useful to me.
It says 5.57
